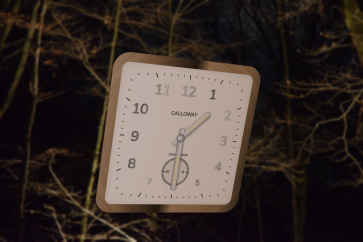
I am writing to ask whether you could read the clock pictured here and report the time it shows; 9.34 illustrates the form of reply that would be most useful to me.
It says 1.30
